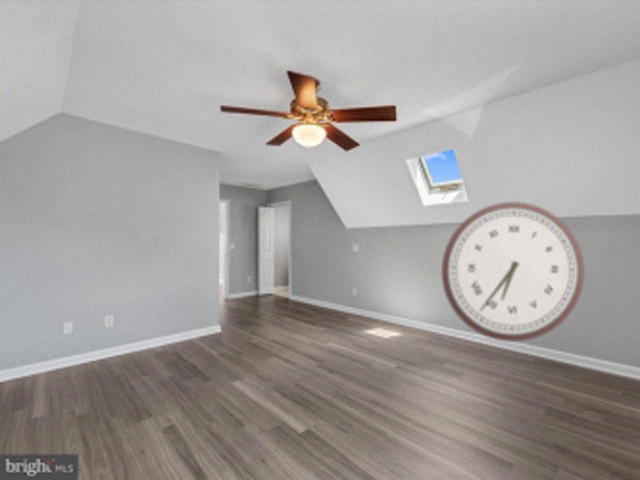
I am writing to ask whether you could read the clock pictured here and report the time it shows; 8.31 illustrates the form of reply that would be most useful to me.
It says 6.36
